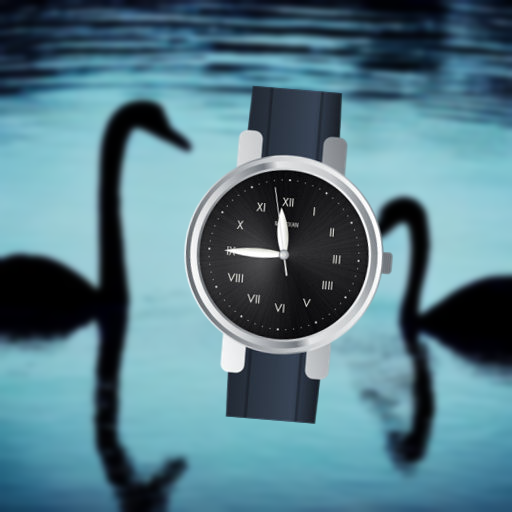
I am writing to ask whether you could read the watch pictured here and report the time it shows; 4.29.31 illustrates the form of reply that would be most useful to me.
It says 11.44.58
